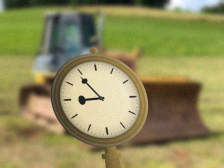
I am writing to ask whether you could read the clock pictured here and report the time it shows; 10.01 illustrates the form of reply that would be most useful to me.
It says 8.54
